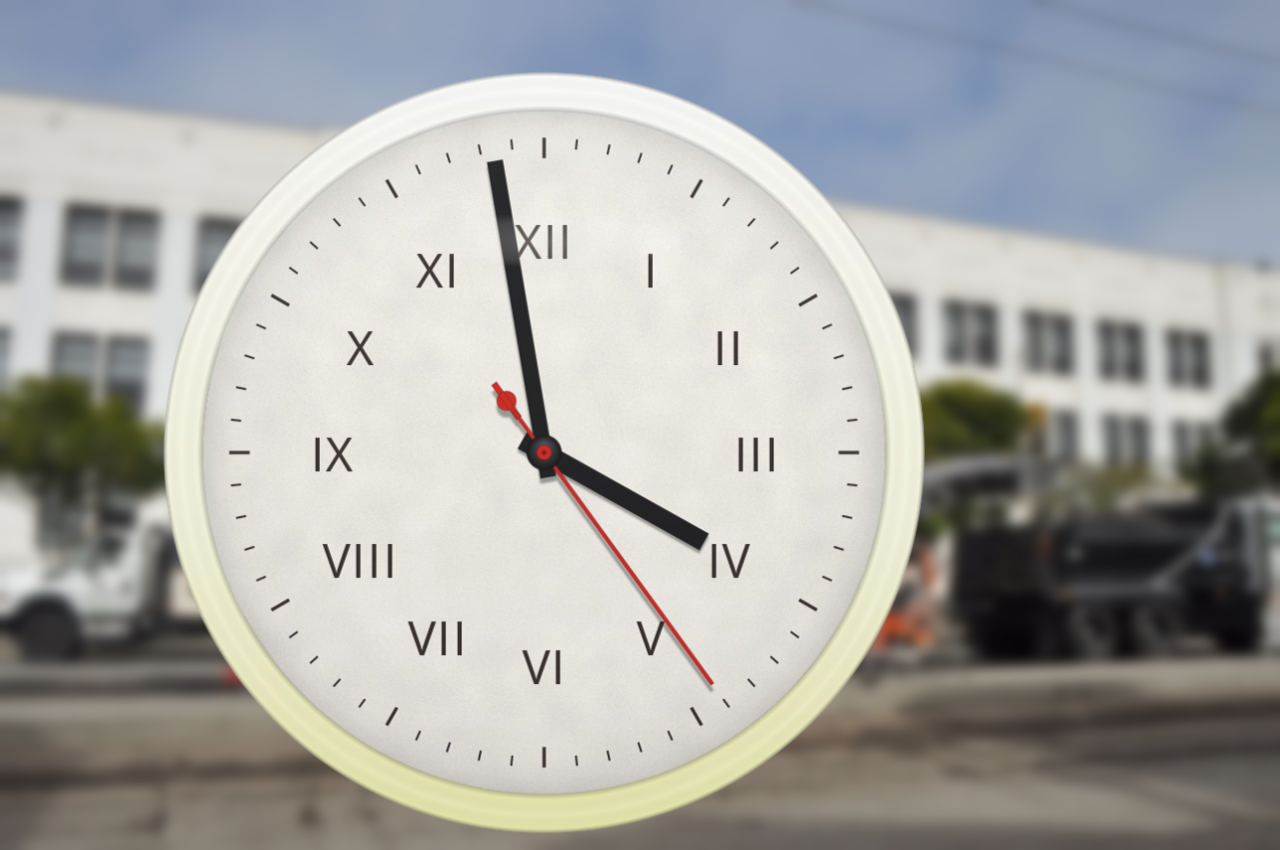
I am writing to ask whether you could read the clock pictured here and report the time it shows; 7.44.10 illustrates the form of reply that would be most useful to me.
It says 3.58.24
